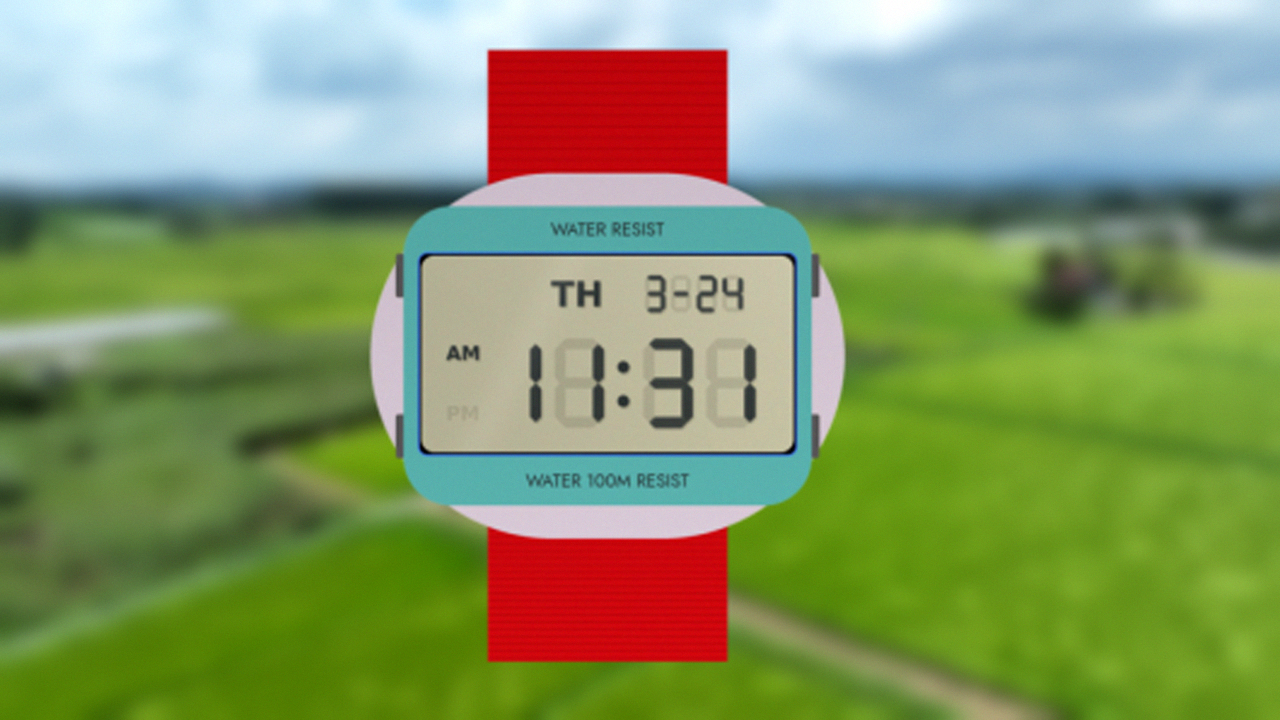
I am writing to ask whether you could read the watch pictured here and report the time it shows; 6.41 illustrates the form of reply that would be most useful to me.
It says 11.31
